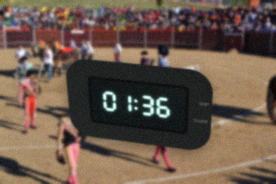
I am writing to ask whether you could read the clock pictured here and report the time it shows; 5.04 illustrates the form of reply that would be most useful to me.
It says 1.36
